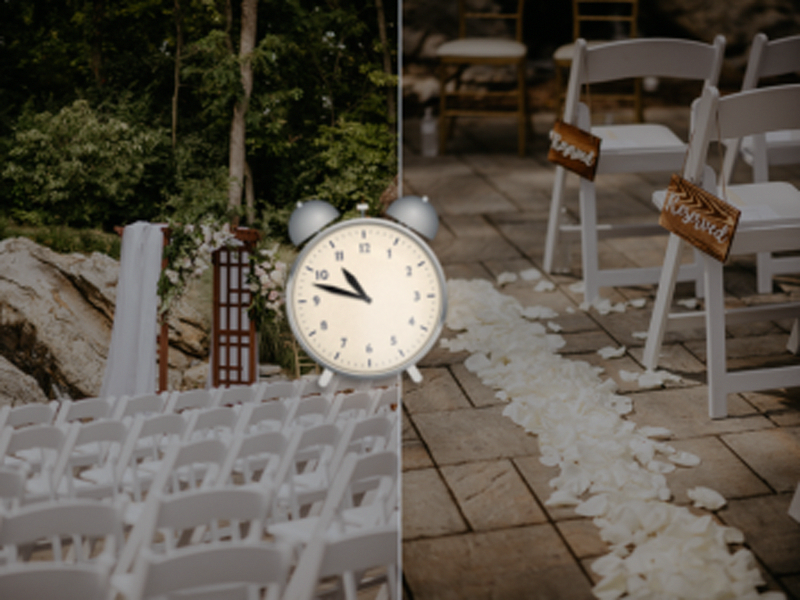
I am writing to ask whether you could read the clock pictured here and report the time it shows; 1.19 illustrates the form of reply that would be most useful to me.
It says 10.48
